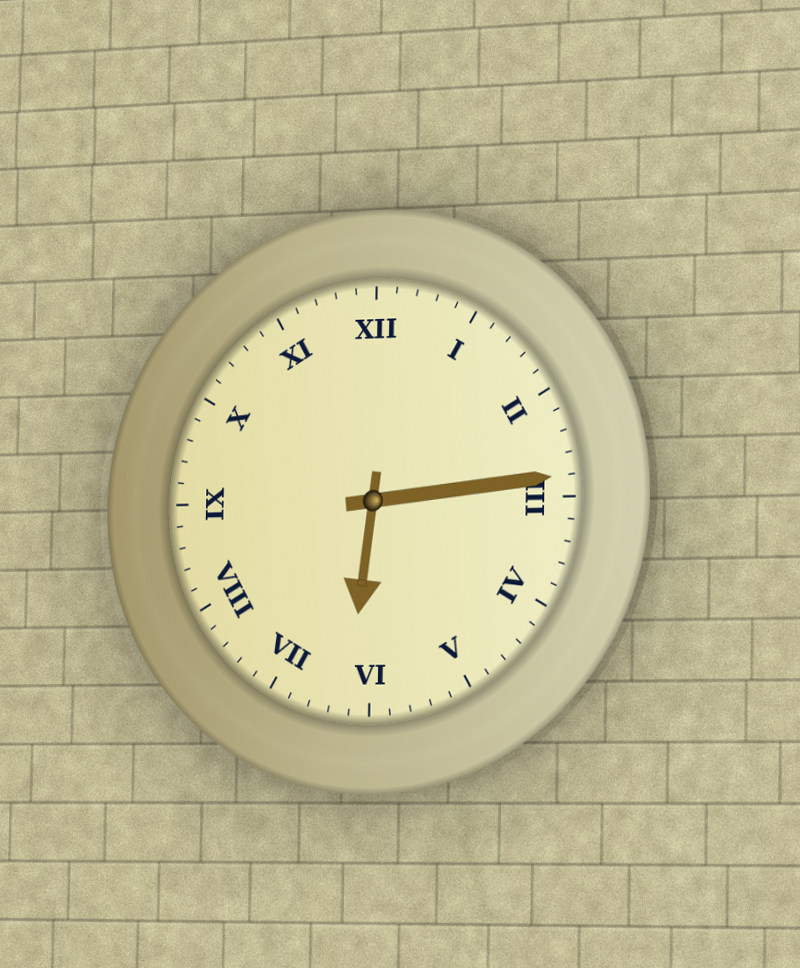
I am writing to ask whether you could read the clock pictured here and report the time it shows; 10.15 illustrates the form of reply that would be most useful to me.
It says 6.14
